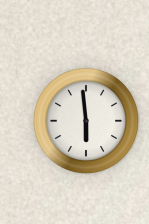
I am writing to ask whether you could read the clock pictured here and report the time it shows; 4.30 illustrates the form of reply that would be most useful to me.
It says 5.59
